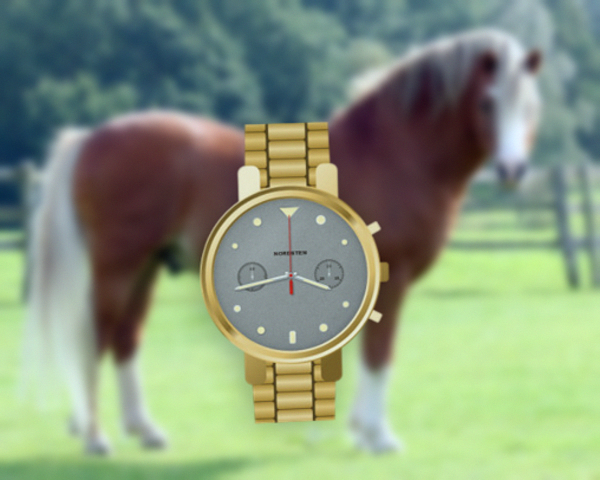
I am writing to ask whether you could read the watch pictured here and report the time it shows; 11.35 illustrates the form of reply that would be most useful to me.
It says 3.43
